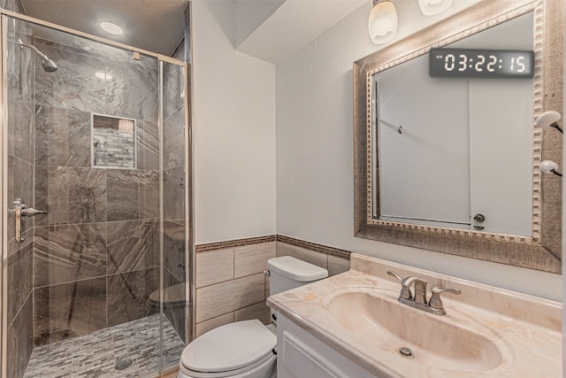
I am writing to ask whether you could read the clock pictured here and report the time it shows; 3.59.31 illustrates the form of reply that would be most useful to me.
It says 3.22.15
